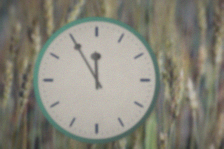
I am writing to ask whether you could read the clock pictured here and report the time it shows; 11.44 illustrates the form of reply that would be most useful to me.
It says 11.55
